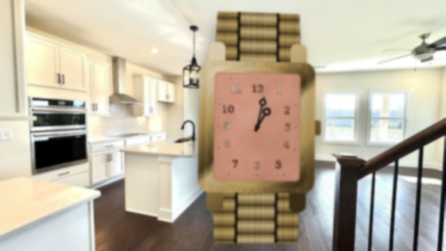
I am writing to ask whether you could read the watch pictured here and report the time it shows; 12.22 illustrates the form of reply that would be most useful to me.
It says 1.02
